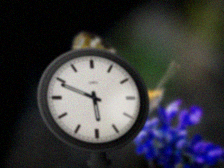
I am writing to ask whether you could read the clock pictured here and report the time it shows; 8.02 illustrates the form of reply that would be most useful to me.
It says 5.49
